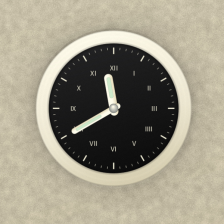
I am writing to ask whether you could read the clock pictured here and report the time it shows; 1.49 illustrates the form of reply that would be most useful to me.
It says 11.40
